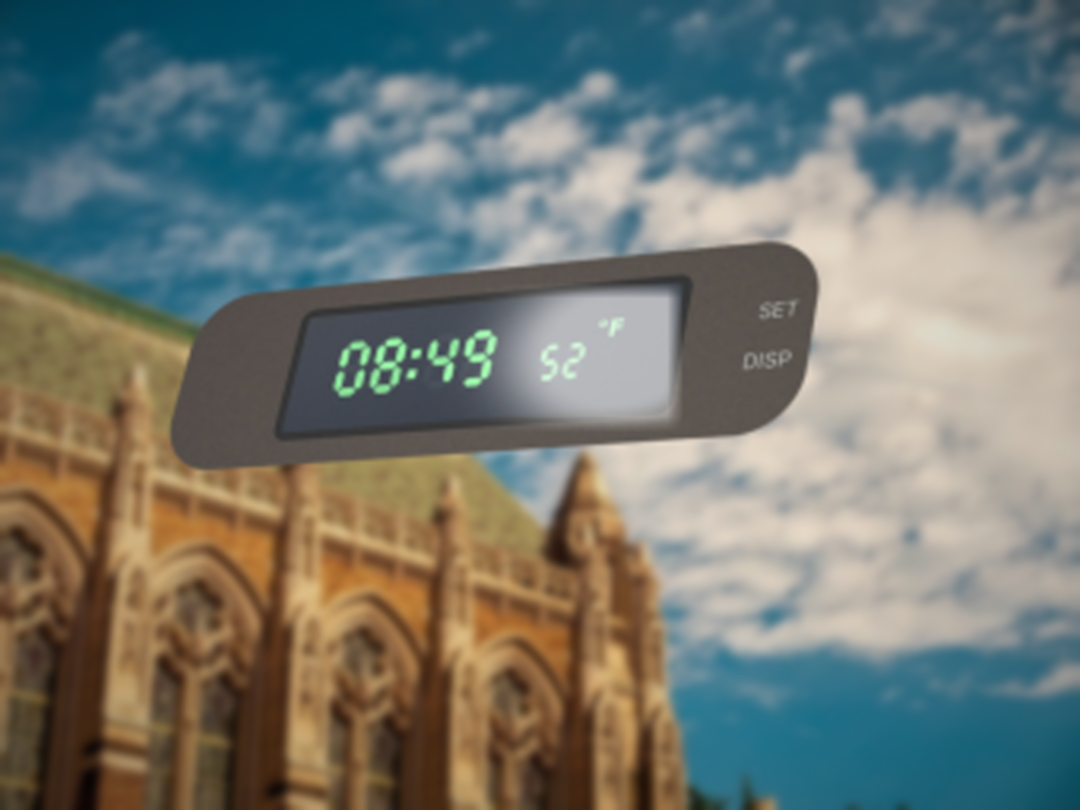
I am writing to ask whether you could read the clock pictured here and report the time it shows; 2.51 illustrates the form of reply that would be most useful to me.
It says 8.49
